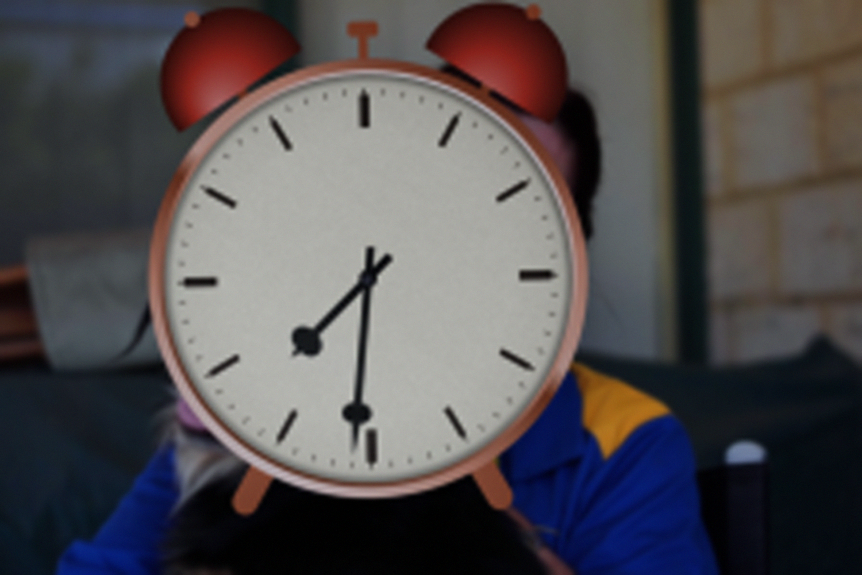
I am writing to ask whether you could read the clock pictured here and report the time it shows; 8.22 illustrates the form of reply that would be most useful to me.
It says 7.31
